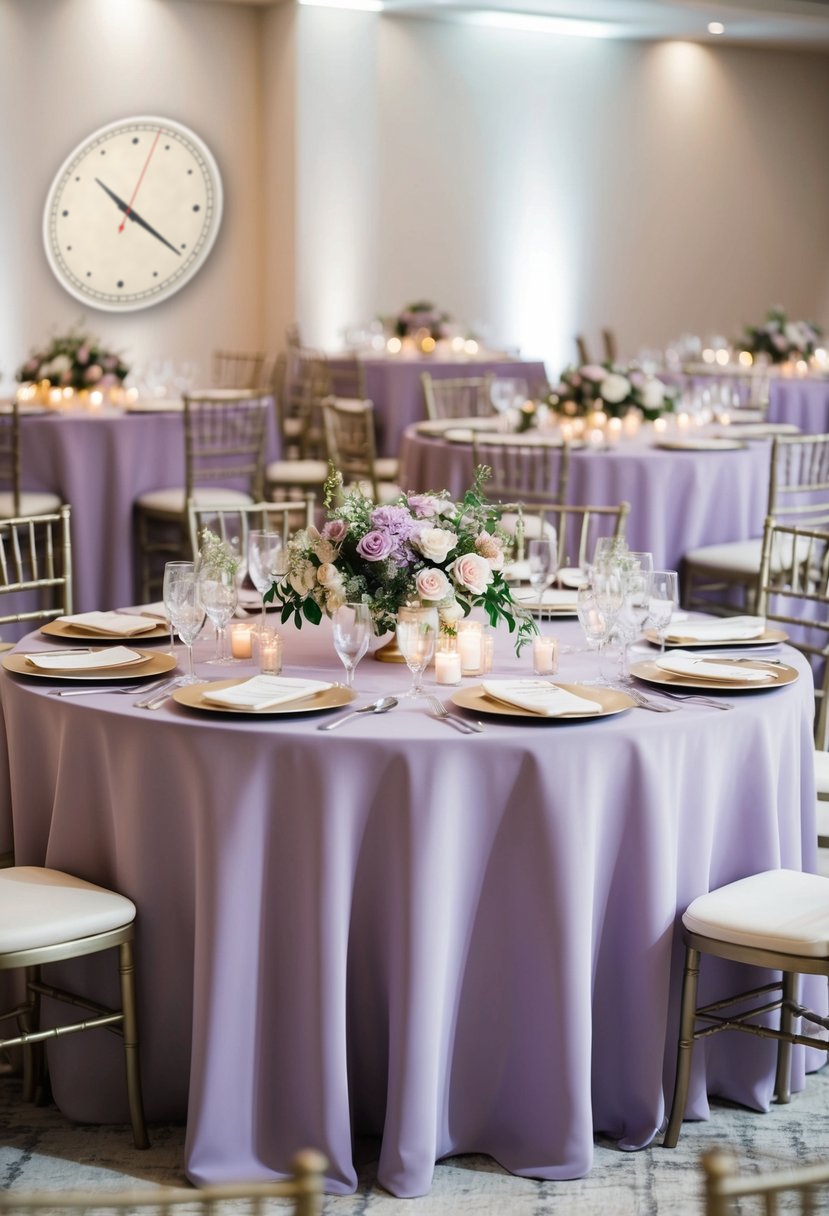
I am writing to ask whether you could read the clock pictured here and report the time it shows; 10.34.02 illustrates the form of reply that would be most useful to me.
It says 10.21.03
